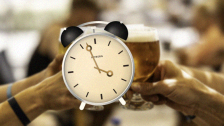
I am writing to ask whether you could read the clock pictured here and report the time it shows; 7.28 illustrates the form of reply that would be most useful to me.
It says 3.57
